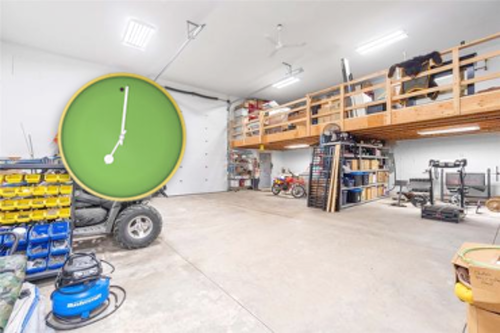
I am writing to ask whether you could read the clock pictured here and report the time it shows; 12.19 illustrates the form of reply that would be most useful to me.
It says 7.01
